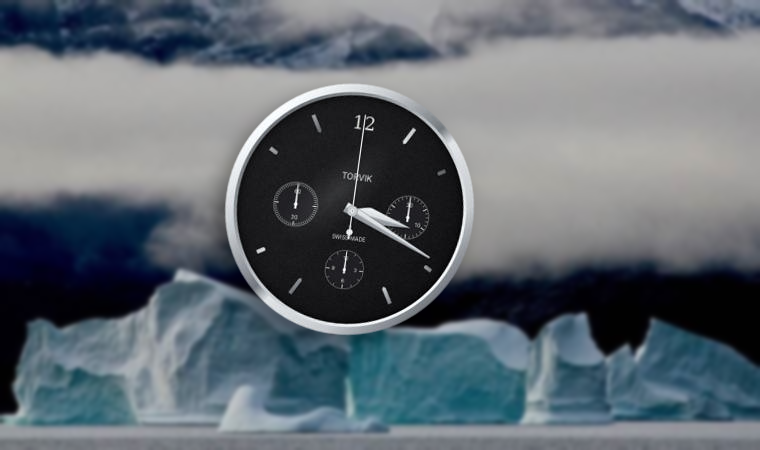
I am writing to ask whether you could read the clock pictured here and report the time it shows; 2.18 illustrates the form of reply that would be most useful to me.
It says 3.19
